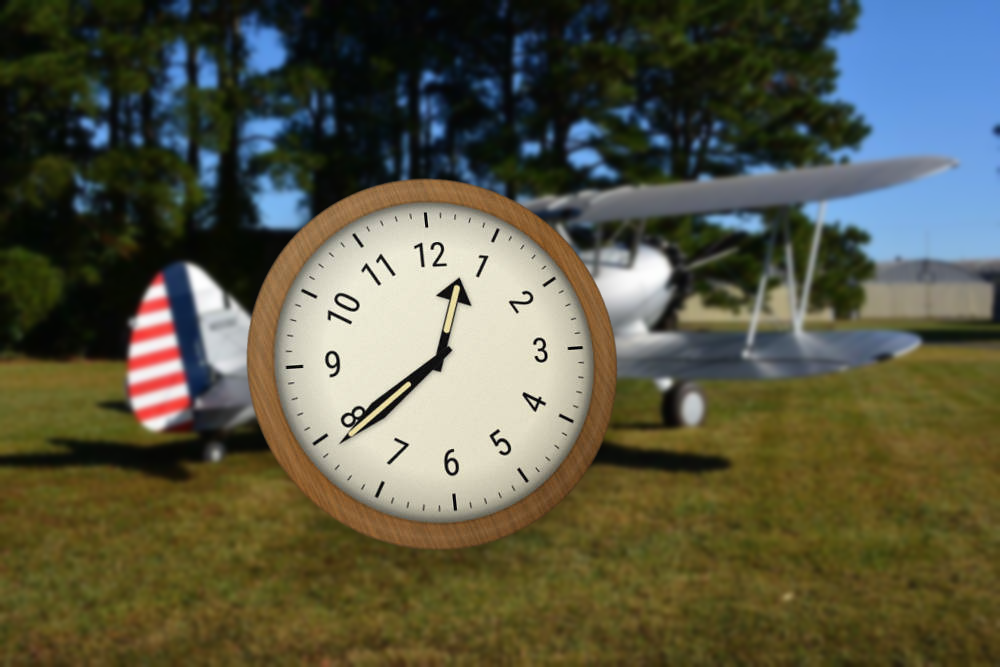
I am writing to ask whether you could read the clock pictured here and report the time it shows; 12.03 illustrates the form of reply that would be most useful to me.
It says 12.39
